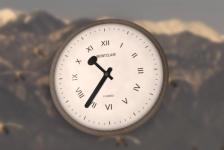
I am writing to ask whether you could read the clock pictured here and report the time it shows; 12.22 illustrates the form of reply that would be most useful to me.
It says 10.36
